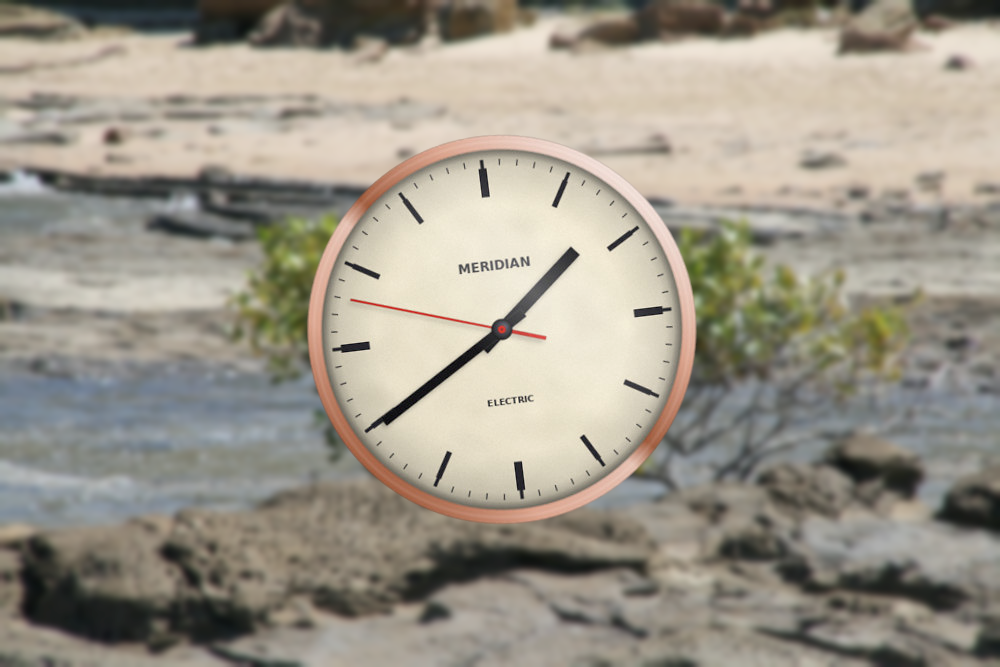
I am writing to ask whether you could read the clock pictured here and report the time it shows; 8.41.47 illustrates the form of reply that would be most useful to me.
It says 1.39.48
